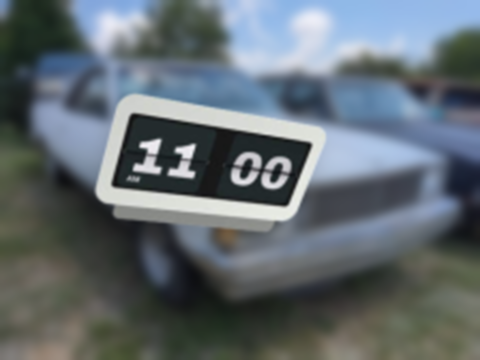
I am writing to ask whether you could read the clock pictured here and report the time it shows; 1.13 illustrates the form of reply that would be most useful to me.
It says 11.00
